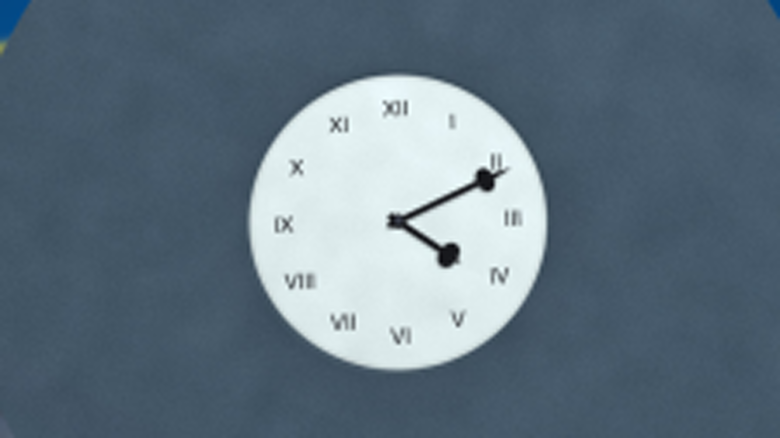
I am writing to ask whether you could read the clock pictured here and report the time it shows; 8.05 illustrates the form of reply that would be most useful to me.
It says 4.11
